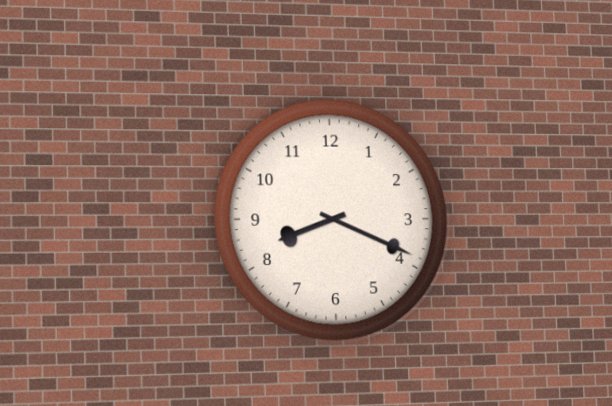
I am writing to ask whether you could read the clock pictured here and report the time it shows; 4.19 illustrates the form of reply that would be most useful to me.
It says 8.19
